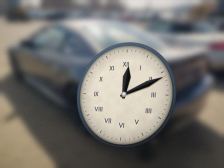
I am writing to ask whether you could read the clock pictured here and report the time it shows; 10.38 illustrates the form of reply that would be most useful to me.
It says 12.11
